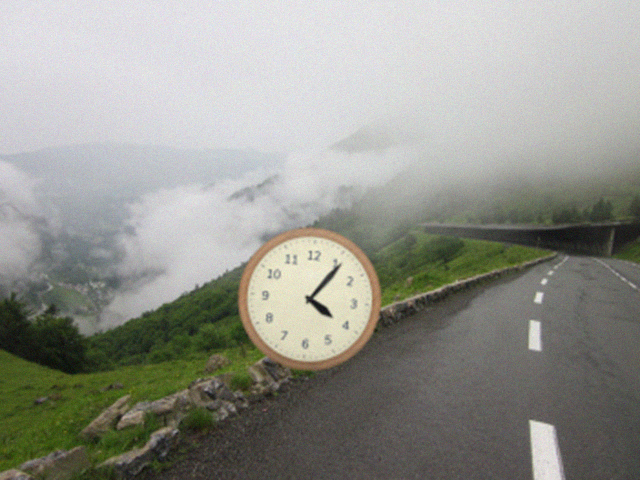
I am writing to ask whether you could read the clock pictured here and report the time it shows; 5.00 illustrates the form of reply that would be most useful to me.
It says 4.06
